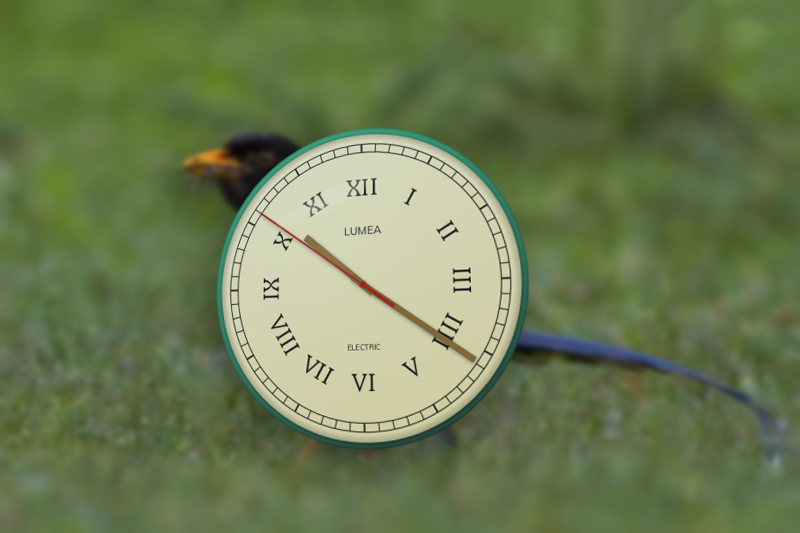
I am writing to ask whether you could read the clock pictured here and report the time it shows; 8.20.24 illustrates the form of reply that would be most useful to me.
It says 10.20.51
